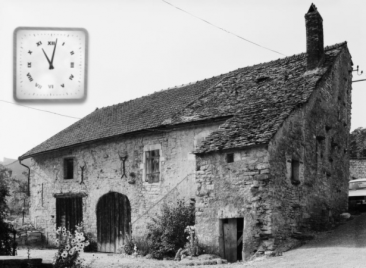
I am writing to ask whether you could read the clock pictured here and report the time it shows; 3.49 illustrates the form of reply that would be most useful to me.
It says 11.02
